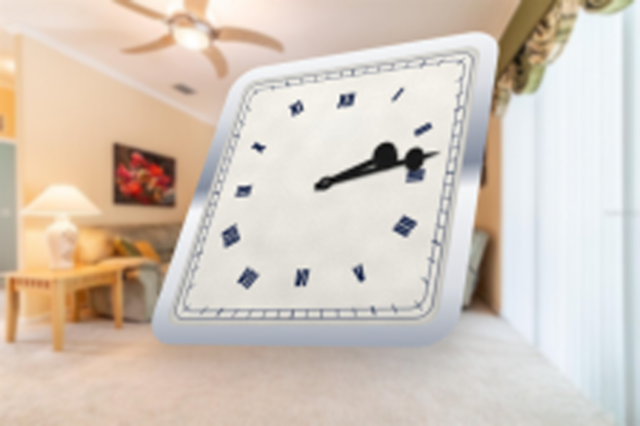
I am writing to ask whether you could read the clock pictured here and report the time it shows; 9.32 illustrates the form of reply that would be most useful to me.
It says 2.13
